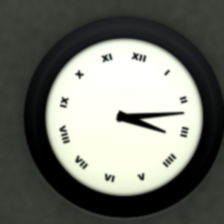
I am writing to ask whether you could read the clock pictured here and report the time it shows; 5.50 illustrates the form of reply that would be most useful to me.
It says 3.12
